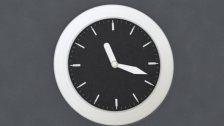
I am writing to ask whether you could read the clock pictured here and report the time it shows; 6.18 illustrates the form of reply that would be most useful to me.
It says 11.18
